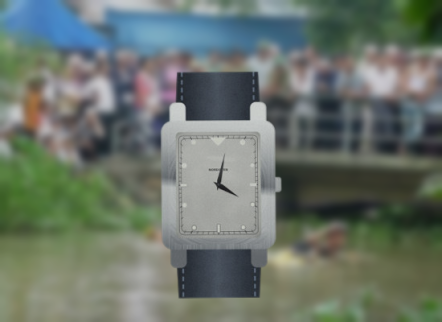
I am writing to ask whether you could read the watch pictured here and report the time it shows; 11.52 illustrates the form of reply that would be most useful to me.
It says 4.02
